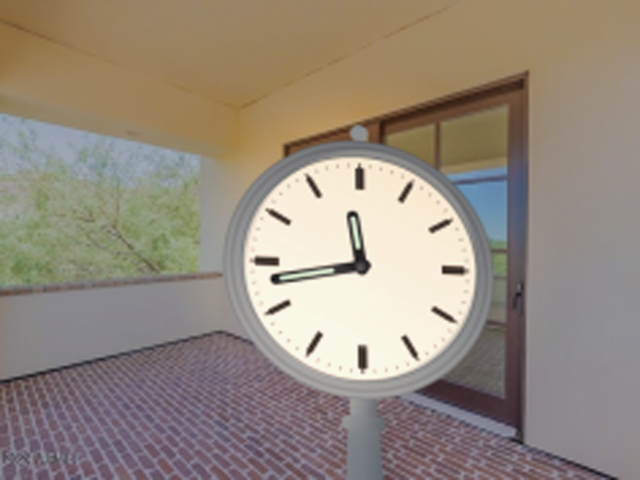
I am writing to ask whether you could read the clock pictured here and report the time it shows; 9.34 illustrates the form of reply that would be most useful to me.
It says 11.43
